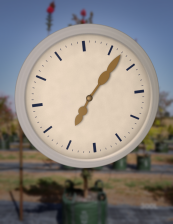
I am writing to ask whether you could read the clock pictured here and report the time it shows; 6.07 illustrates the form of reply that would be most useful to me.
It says 7.07
